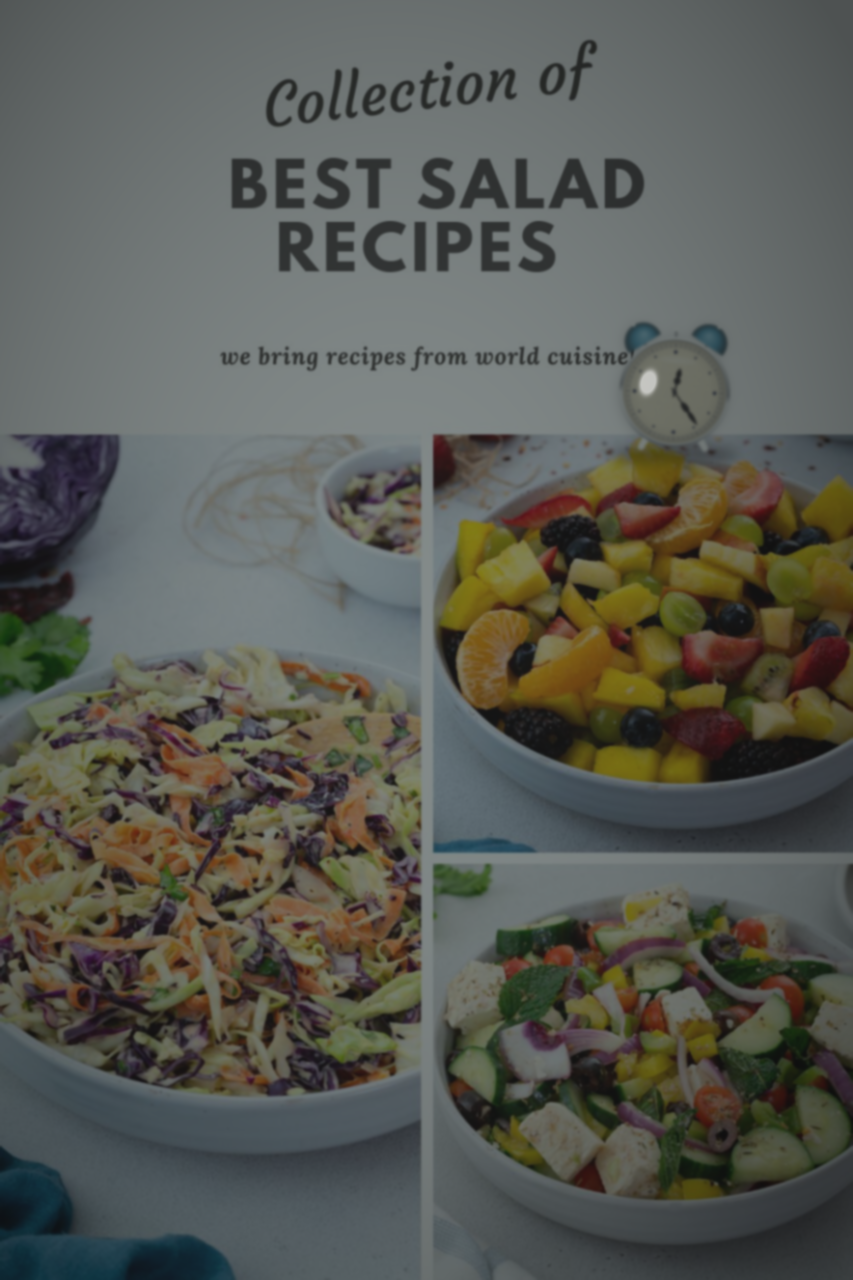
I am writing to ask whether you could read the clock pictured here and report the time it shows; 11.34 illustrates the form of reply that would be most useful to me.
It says 12.24
